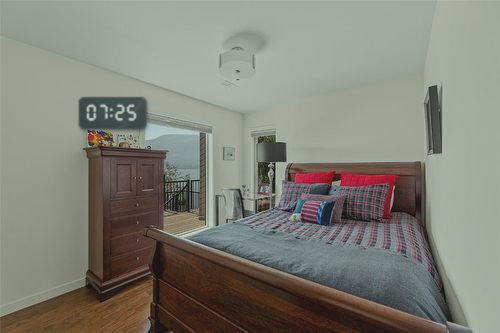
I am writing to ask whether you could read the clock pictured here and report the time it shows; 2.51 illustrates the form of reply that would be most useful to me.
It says 7.25
